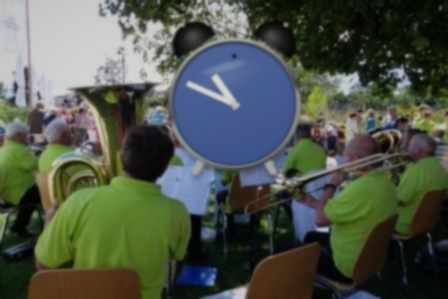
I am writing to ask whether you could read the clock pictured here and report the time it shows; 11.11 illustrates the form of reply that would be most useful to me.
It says 10.49
